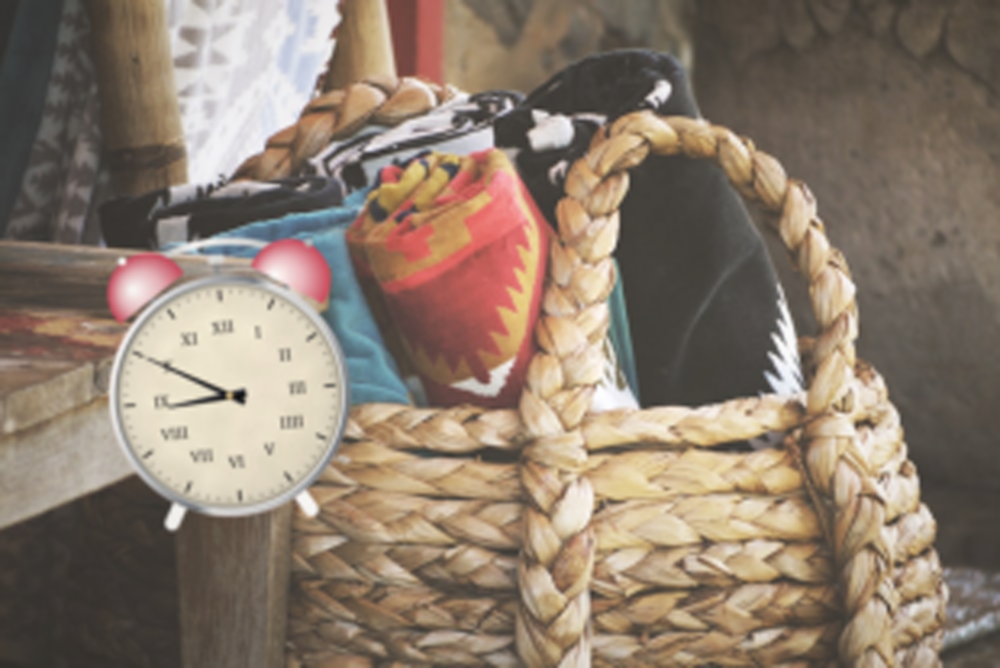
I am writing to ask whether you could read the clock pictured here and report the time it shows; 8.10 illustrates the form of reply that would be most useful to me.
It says 8.50
